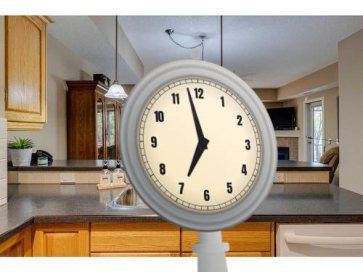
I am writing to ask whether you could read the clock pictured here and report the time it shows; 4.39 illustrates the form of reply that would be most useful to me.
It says 6.58
